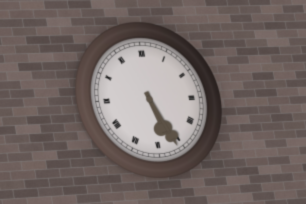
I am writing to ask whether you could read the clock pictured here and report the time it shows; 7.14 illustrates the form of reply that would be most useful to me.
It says 5.26
